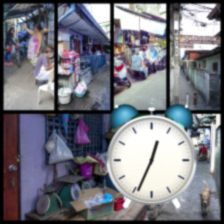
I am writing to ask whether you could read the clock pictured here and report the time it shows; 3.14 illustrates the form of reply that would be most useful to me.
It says 12.34
